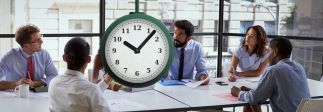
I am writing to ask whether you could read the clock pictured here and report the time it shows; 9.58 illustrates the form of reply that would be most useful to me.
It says 10.07
